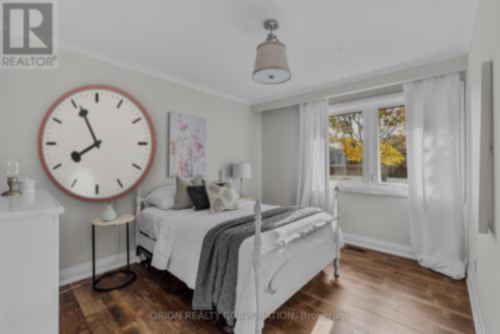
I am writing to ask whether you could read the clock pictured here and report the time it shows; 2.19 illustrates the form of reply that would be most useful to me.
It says 7.56
